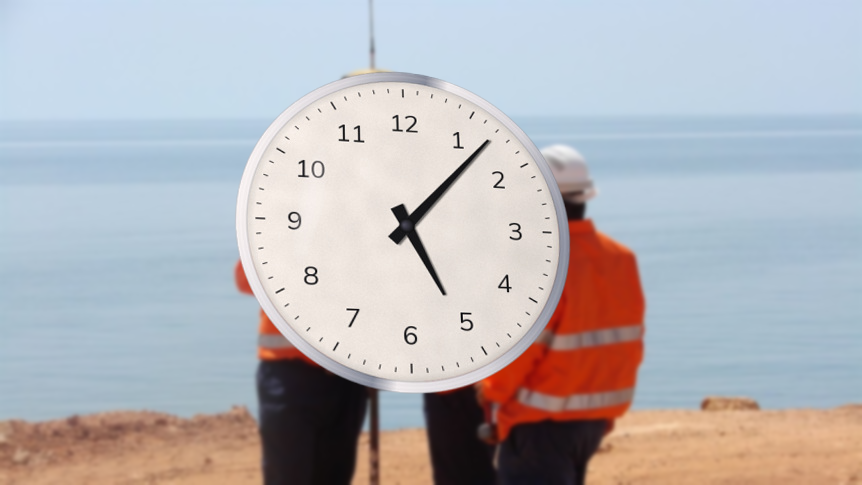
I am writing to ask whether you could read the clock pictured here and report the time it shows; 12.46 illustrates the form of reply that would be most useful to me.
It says 5.07
